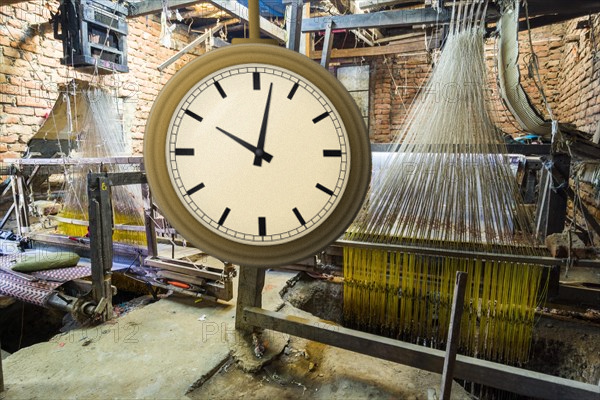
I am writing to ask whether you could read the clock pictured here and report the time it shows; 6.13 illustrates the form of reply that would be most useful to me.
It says 10.02
